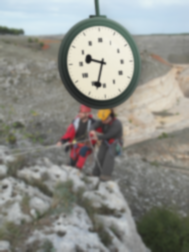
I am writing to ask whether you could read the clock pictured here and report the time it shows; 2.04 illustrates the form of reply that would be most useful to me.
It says 9.33
